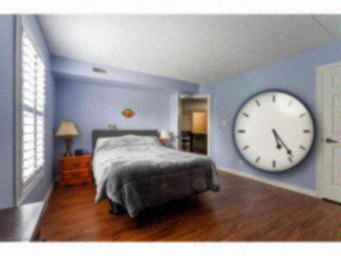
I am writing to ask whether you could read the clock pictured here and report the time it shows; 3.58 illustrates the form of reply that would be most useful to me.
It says 5.24
